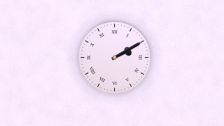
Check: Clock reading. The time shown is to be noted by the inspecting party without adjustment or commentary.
2:10
